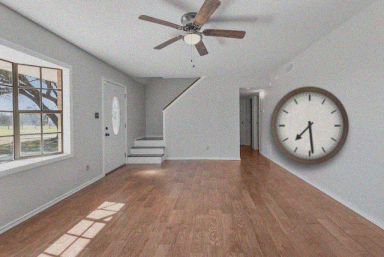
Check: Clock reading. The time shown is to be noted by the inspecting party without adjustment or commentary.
7:29
